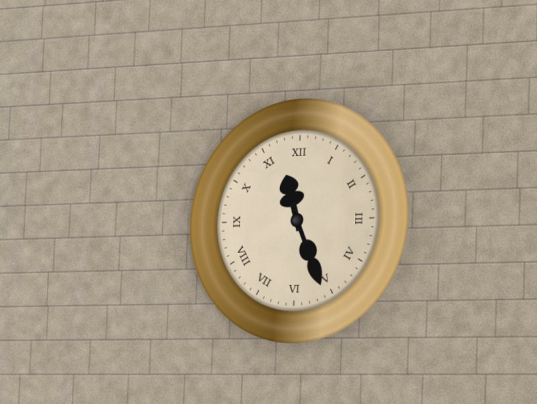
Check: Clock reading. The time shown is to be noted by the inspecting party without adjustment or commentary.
11:26
